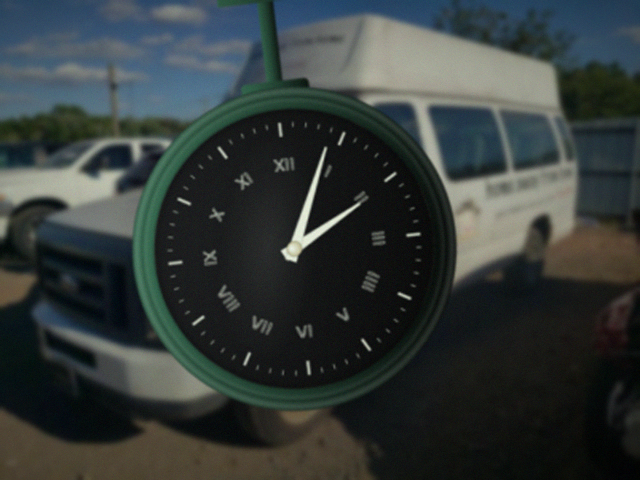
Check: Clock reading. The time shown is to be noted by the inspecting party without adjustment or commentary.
2:04
